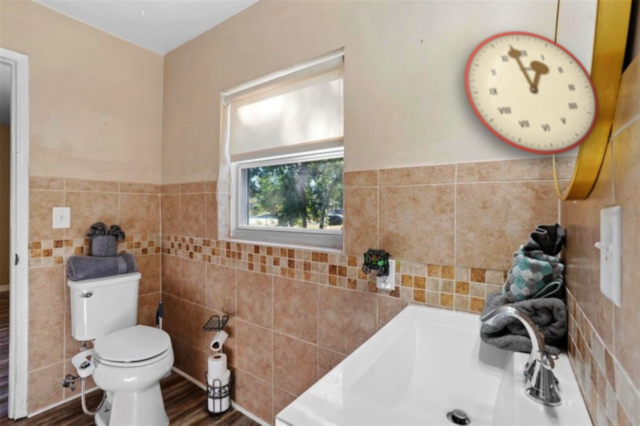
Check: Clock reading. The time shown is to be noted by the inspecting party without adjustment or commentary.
12:58
